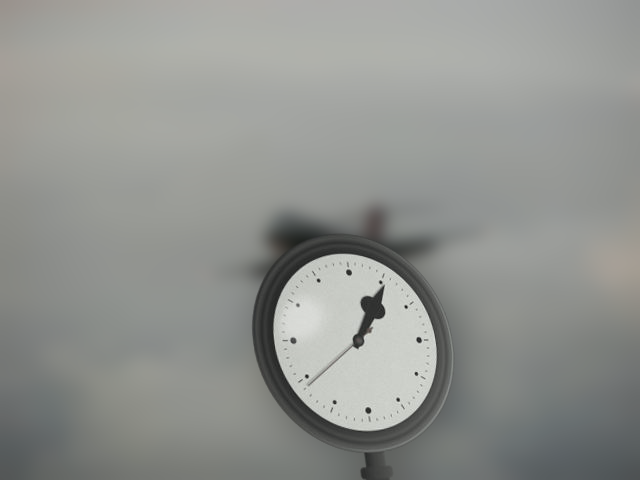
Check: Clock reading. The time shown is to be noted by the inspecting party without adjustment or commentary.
1:05:39
